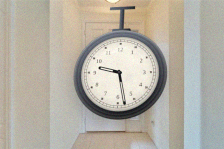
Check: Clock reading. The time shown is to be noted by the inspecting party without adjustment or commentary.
9:28
